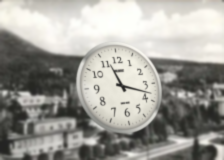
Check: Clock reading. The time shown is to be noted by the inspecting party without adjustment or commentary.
11:18
